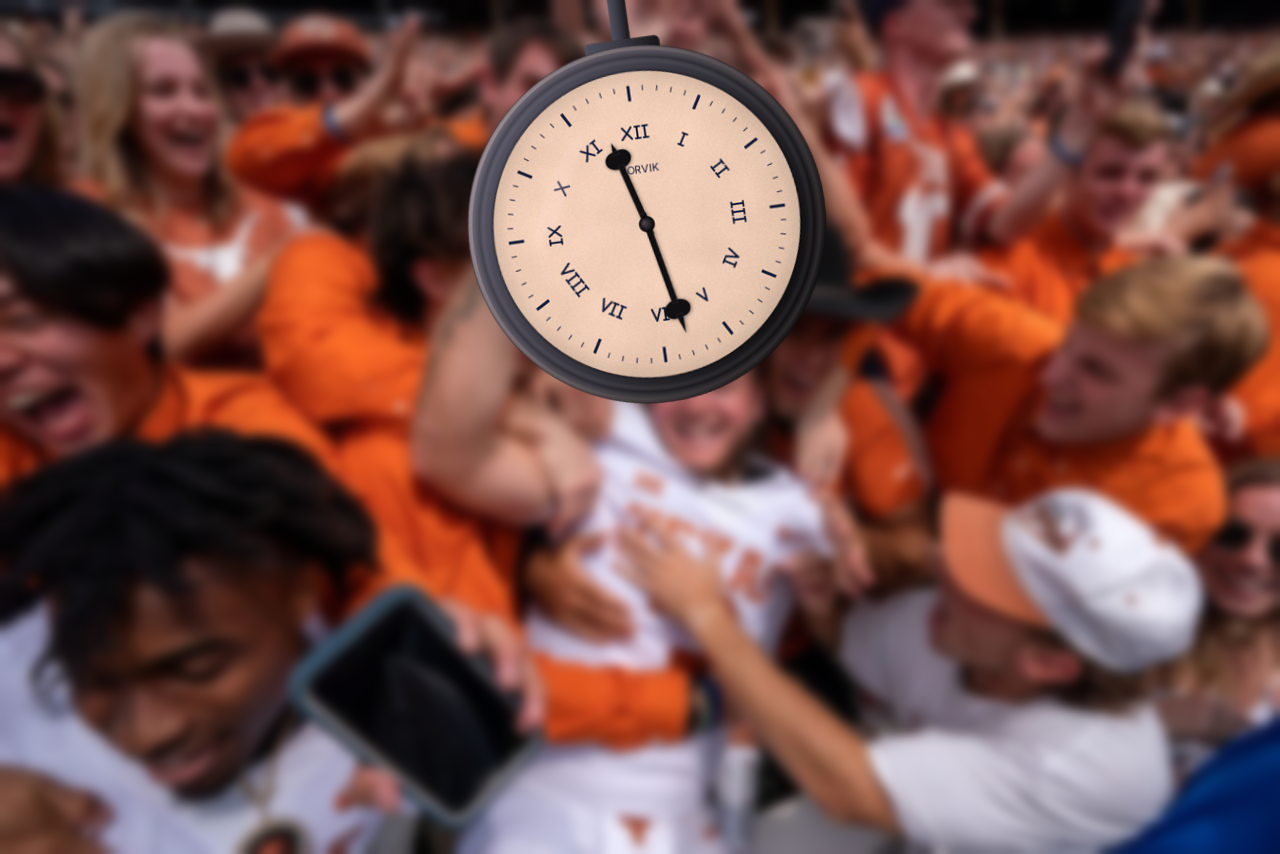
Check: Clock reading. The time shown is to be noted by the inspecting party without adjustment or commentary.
11:28
